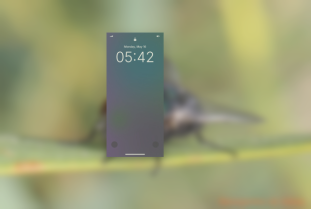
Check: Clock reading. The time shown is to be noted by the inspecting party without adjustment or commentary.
5:42
